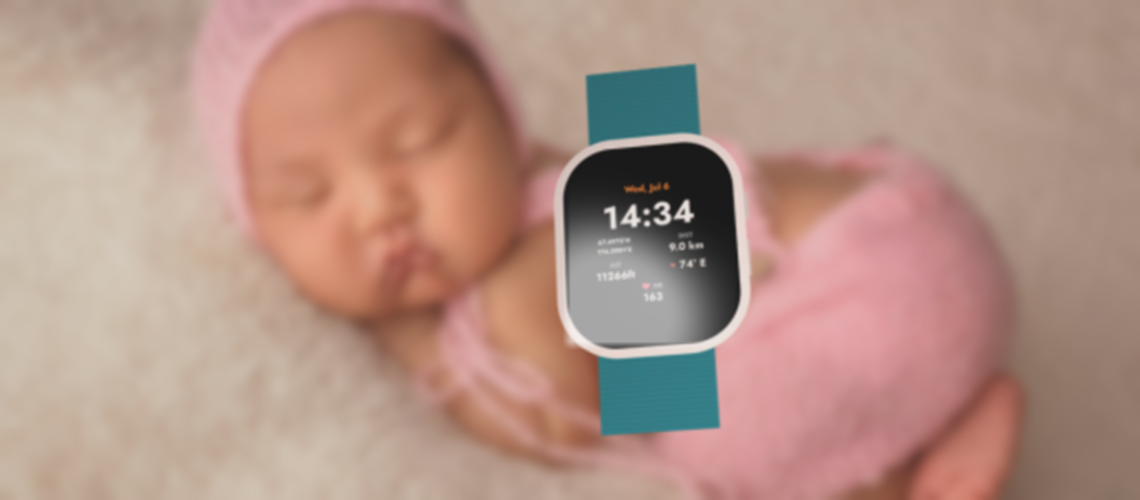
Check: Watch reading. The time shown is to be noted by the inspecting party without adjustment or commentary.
14:34
